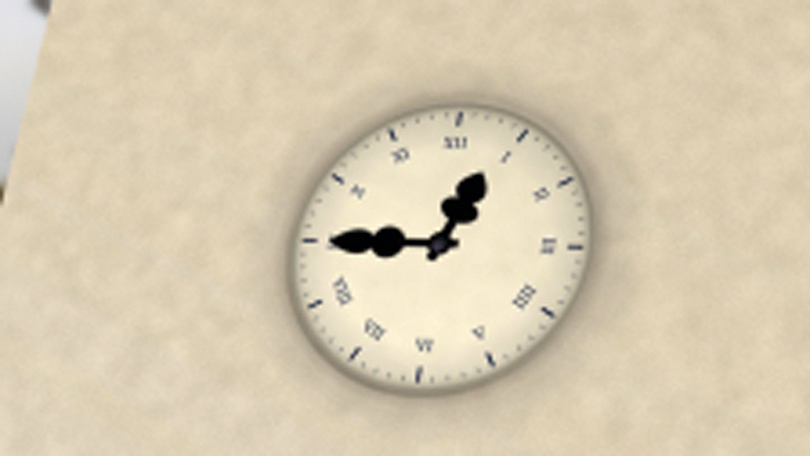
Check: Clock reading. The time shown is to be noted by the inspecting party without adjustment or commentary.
12:45
